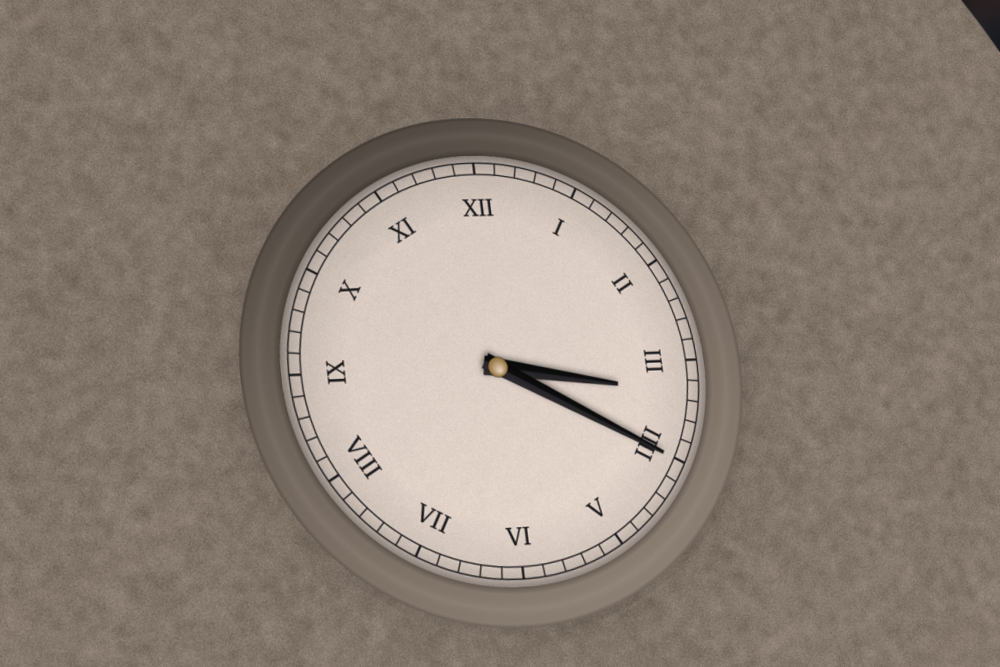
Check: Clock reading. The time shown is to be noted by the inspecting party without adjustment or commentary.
3:20
